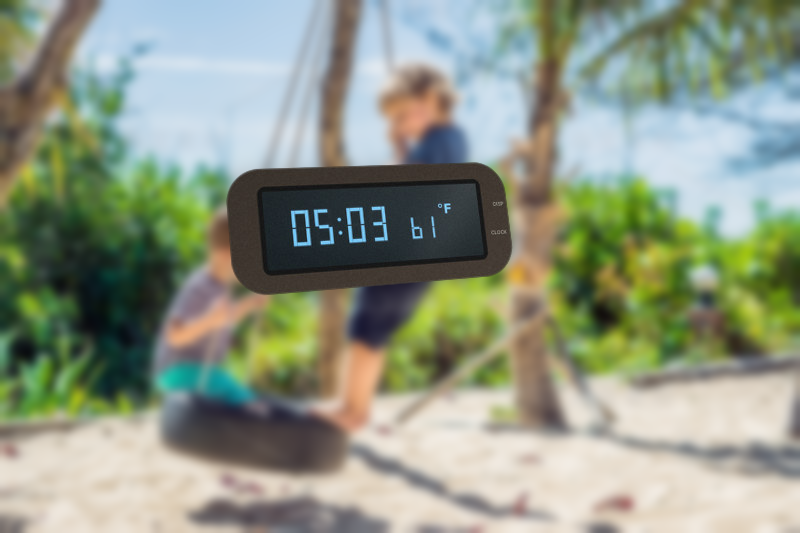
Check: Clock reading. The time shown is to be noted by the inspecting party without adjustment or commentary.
5:03
